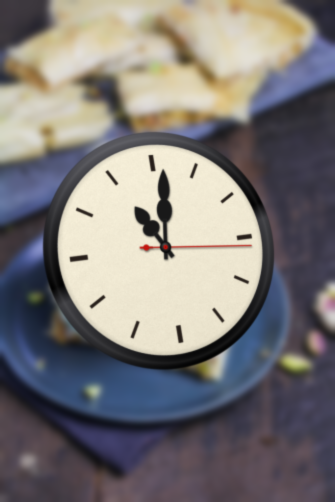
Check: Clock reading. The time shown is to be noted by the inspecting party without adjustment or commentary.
11:01:16
